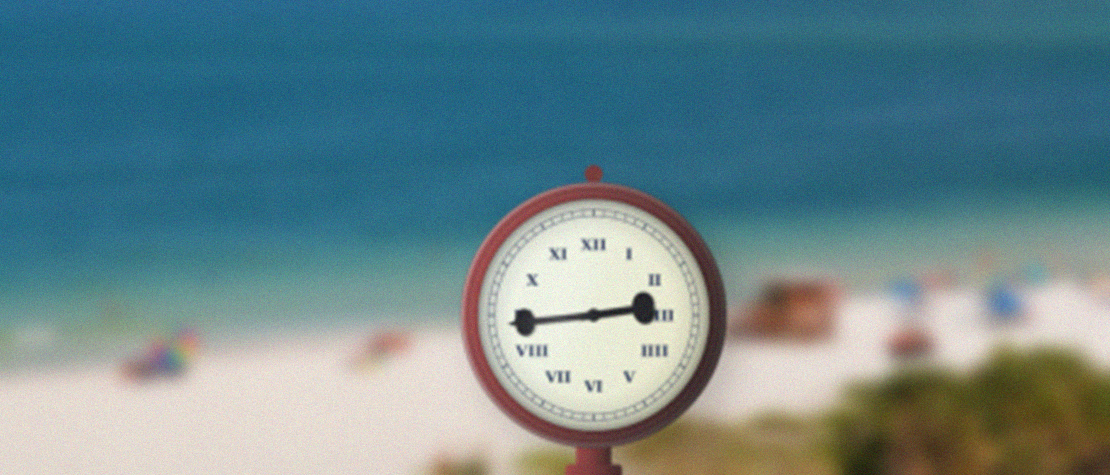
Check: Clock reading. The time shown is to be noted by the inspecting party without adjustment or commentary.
2:44
